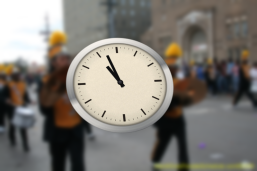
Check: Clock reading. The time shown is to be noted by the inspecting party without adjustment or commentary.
10:57
